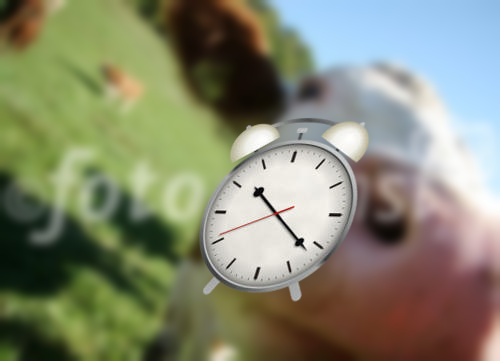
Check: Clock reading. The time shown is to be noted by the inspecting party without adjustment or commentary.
10:21:41
